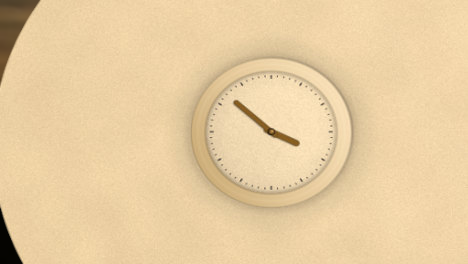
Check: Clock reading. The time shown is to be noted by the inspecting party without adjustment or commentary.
3:52
